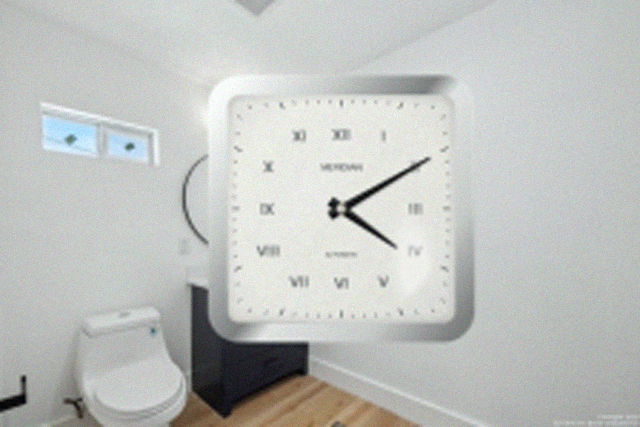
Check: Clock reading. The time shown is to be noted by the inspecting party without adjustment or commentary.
4:10
